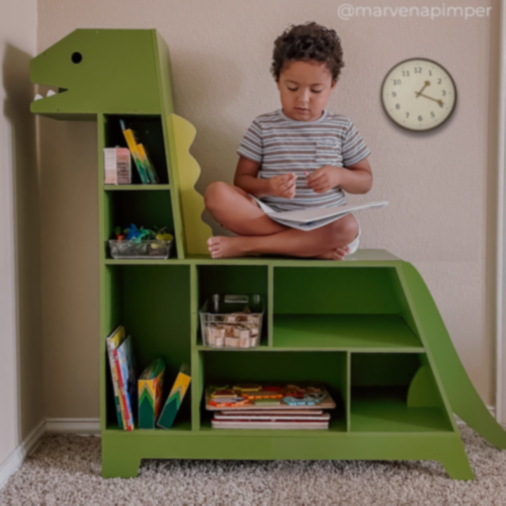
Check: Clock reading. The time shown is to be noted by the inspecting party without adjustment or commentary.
1:19
